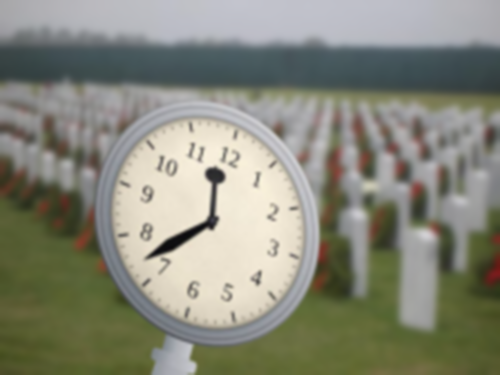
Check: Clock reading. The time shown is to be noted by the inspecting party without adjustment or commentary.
11:37
